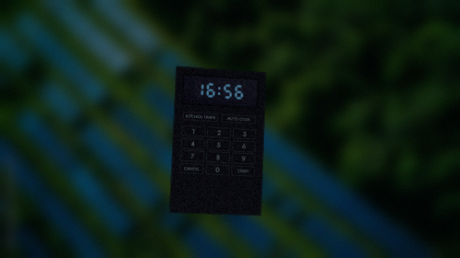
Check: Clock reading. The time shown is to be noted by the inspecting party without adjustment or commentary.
16:56
